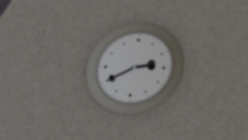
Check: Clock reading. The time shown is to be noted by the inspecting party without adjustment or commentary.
2:40
